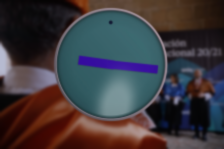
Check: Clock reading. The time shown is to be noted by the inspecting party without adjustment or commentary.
9:16
